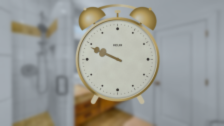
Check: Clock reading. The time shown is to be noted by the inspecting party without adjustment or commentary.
9:49
